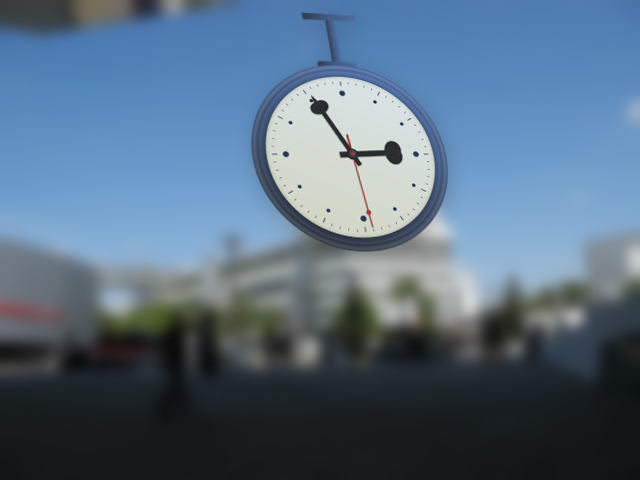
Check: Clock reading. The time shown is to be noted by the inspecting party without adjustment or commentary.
2:55:29
